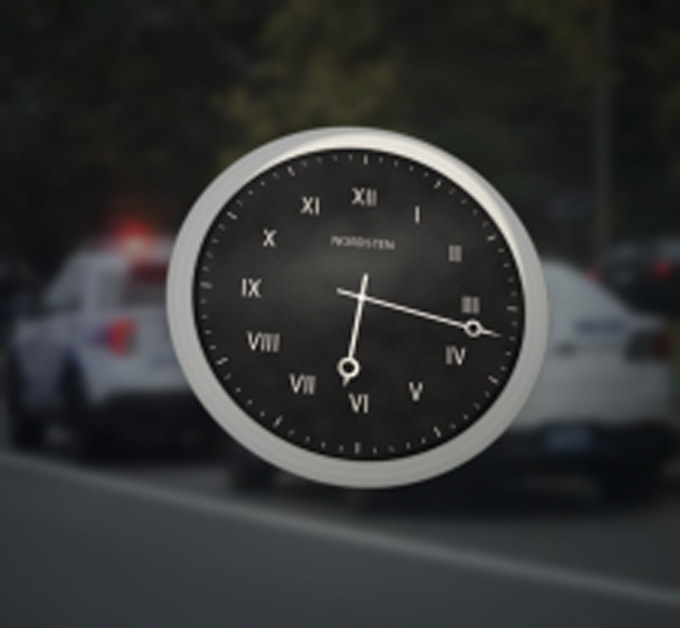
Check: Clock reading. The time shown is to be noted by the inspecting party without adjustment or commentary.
6:17
